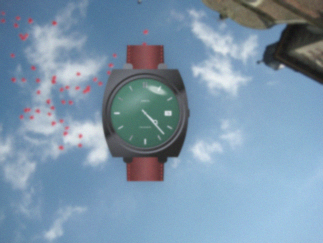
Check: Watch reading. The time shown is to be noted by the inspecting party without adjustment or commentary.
4:23
